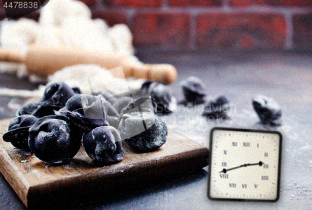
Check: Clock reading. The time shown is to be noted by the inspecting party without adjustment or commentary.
2:42
